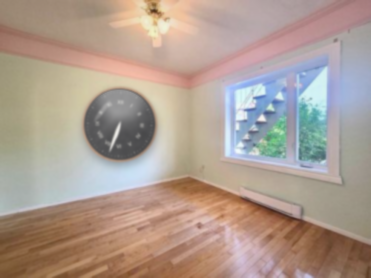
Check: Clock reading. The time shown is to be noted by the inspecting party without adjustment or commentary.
6:33
